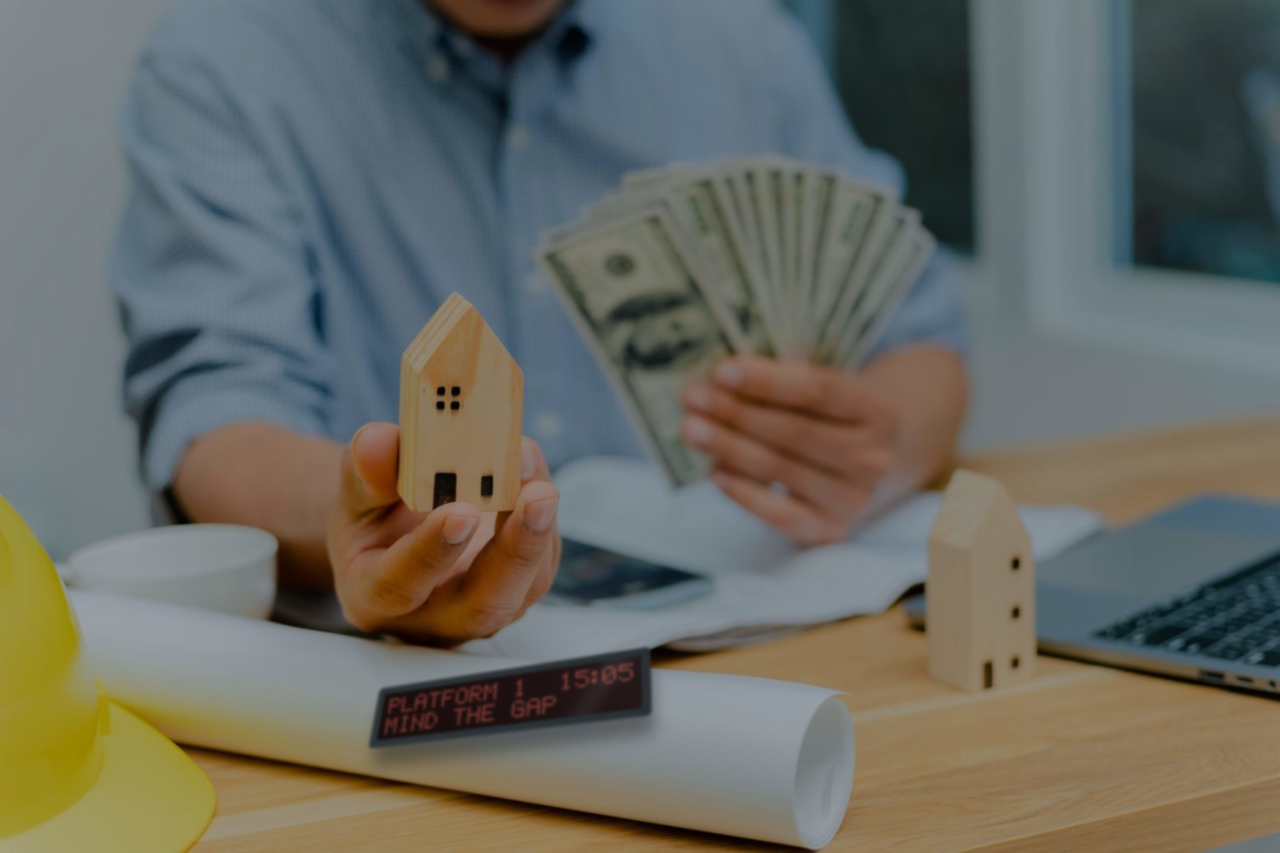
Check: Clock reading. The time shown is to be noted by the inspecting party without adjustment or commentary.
15:05
